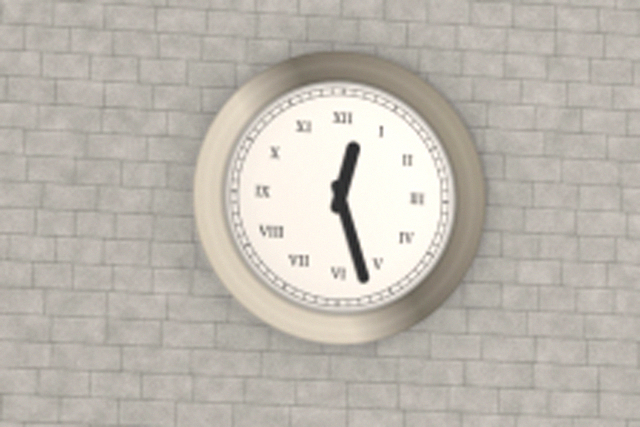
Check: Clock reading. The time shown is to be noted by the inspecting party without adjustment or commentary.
12:27
